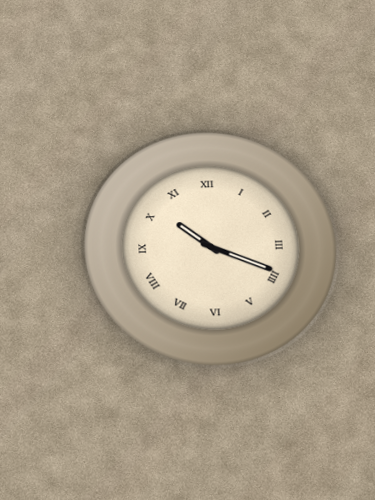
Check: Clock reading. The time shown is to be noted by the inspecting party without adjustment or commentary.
10:19
